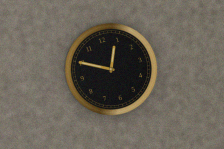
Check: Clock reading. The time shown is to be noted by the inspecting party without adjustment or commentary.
12:50
